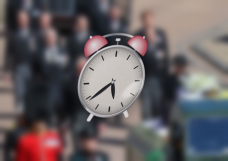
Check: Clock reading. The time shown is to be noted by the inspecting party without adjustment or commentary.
5:39
